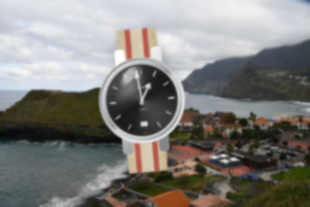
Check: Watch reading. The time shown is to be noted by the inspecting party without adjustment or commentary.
12:59
